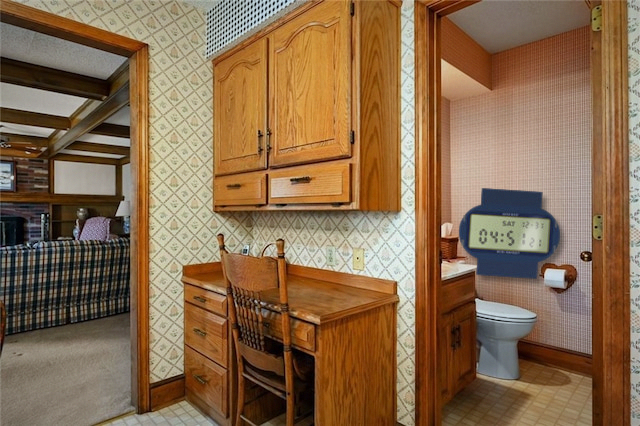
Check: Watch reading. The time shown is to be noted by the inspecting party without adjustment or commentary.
4:51:21
